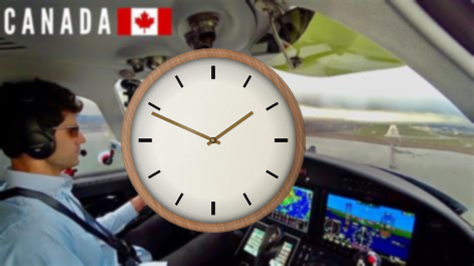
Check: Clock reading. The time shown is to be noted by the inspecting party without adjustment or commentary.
1:49
